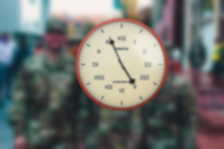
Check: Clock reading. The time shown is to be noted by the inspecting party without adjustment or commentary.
4:56
